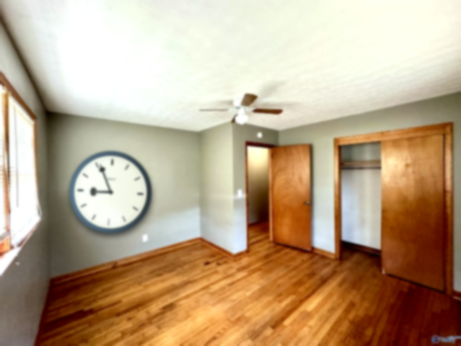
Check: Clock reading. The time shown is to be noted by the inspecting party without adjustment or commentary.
8:56
